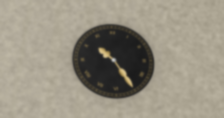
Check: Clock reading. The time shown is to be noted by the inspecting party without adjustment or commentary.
10:25
